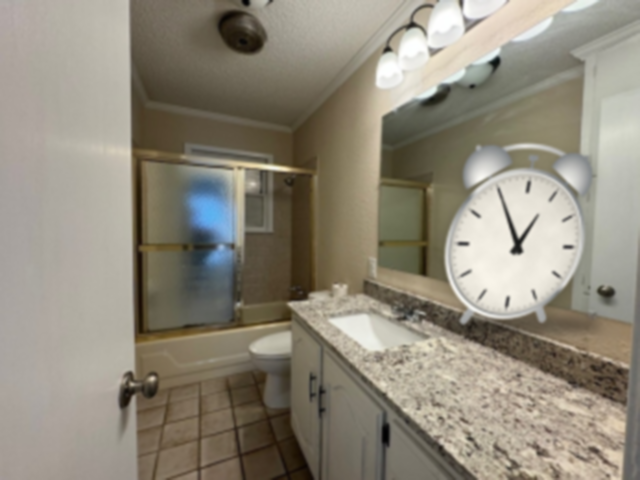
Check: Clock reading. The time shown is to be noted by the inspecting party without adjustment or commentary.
12:55
